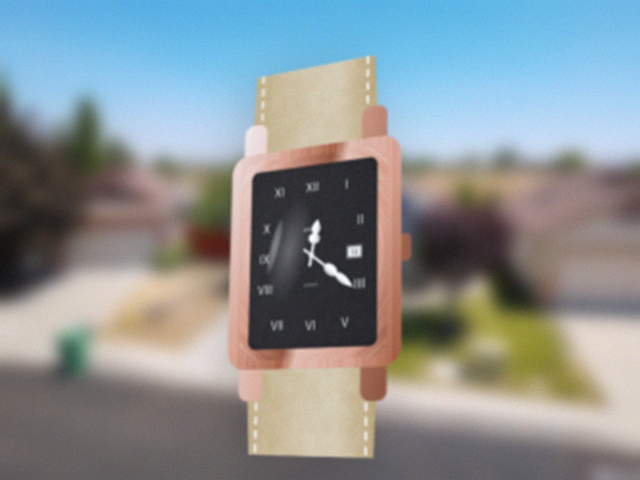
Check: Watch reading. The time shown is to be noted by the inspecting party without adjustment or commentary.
12:21
